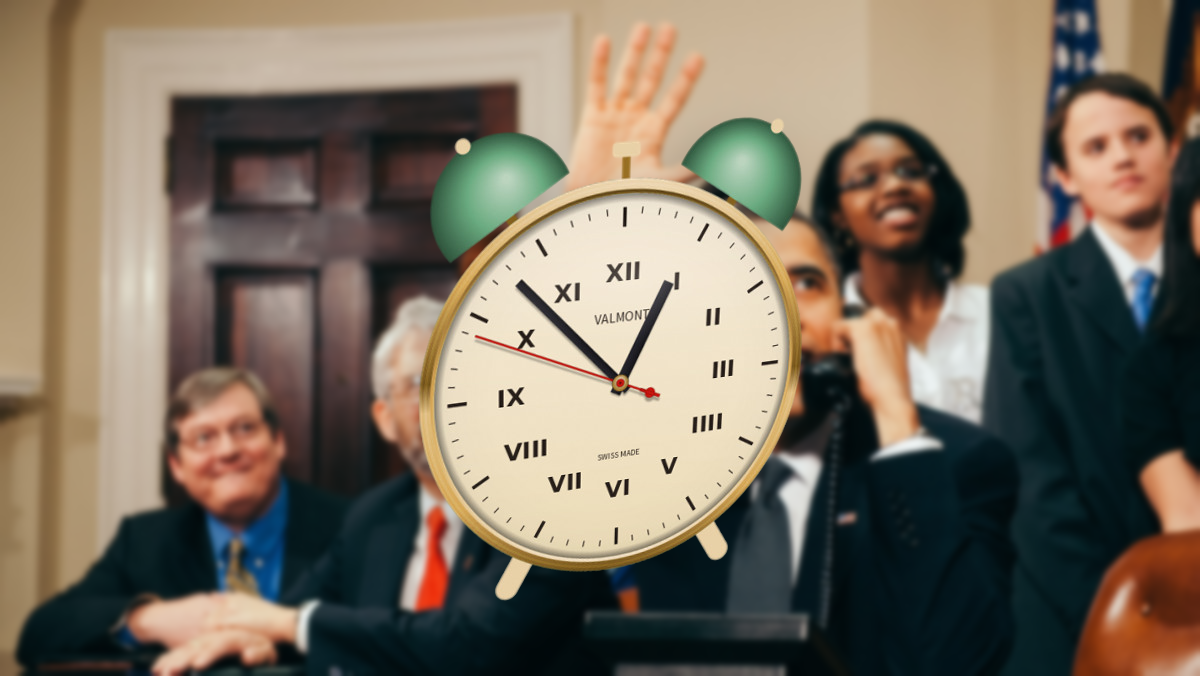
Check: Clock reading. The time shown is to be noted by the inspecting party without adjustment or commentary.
12:52:49
